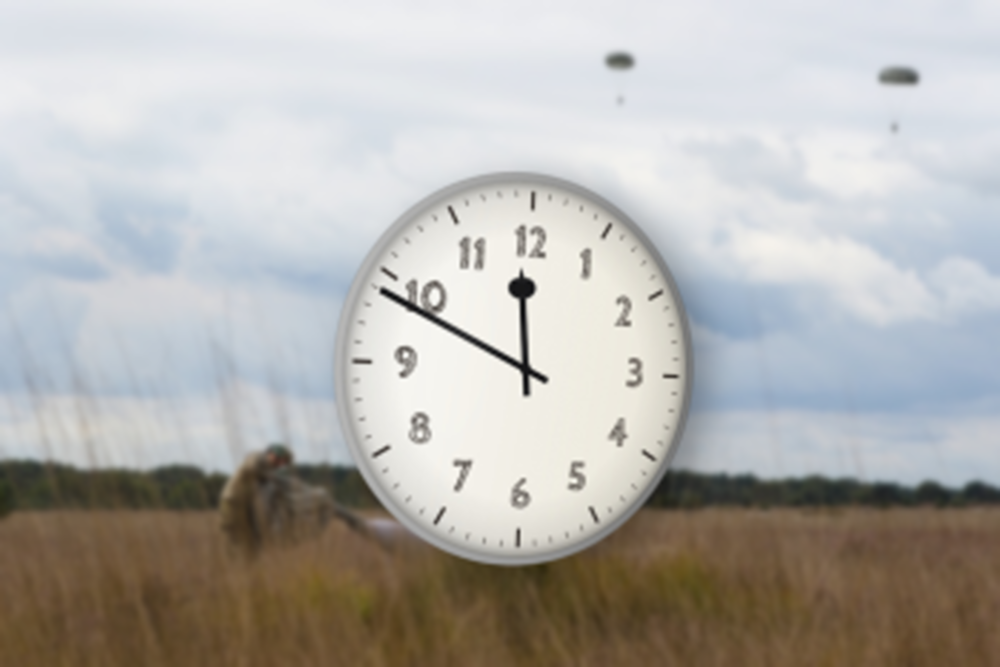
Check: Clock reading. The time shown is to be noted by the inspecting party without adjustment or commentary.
11:49
